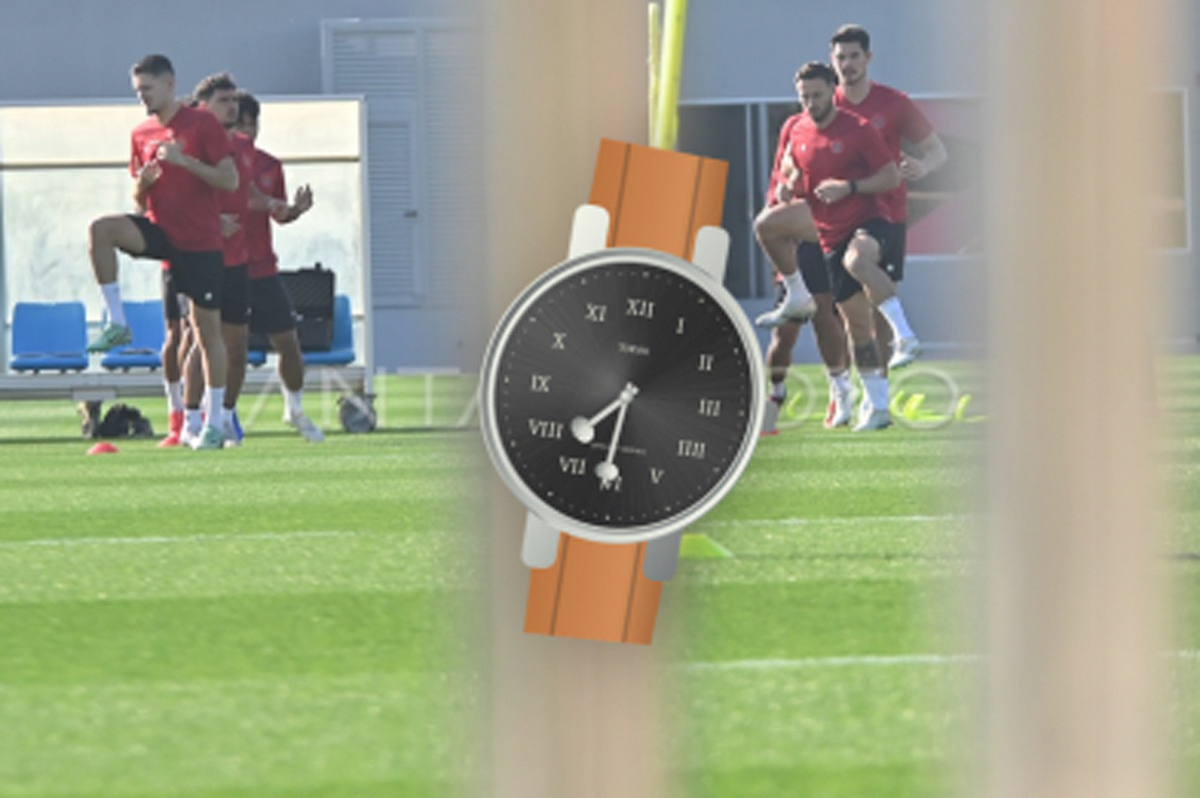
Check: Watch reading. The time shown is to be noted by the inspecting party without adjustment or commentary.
7:31
